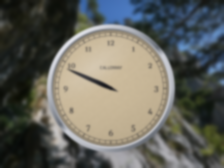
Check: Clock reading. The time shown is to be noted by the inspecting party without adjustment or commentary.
9:49
